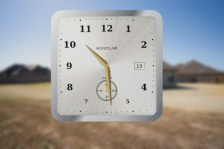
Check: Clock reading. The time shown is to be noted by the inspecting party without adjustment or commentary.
10:29
